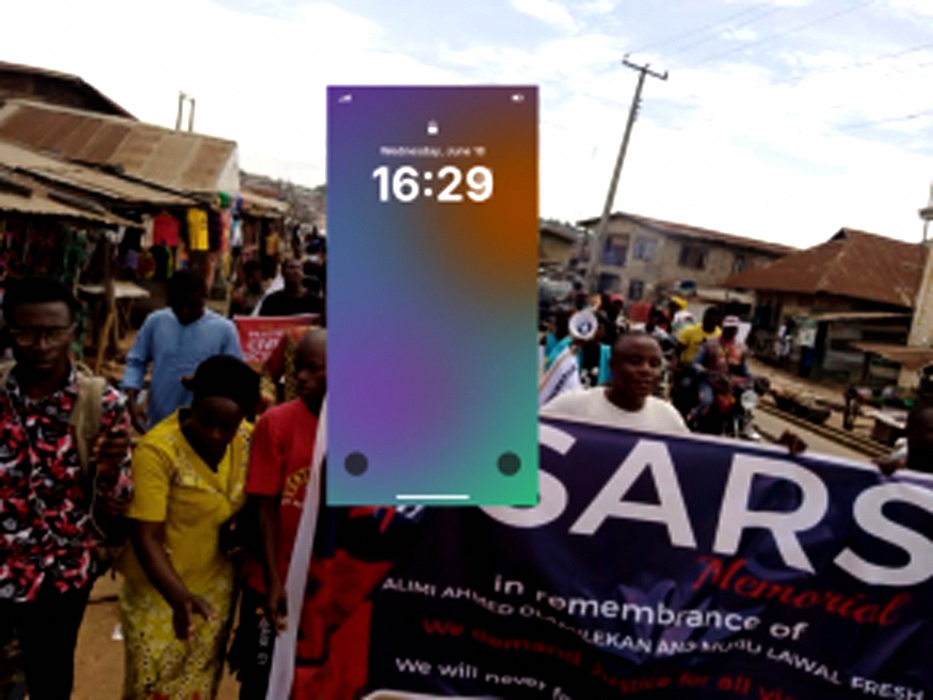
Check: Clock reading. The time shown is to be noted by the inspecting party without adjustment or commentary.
16:29
